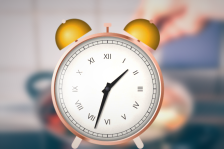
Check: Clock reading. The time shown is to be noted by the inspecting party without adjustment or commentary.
1:33
